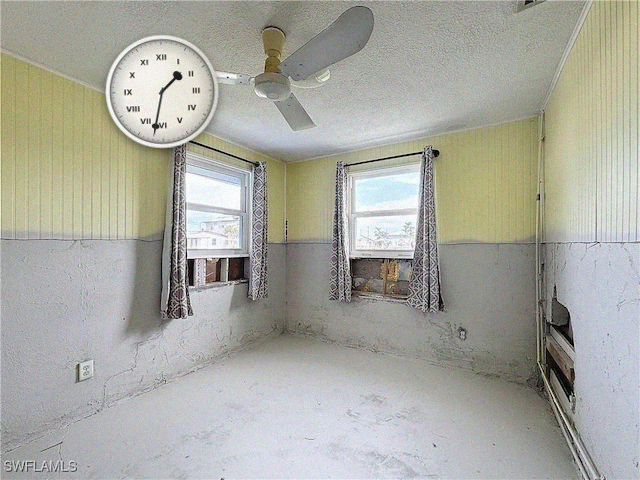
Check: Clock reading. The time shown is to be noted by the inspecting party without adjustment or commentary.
1:32
